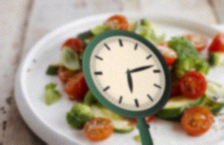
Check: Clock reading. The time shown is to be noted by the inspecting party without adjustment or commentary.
6:13
